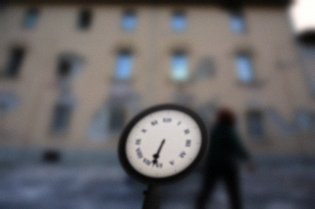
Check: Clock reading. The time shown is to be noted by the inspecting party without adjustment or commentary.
6:32
